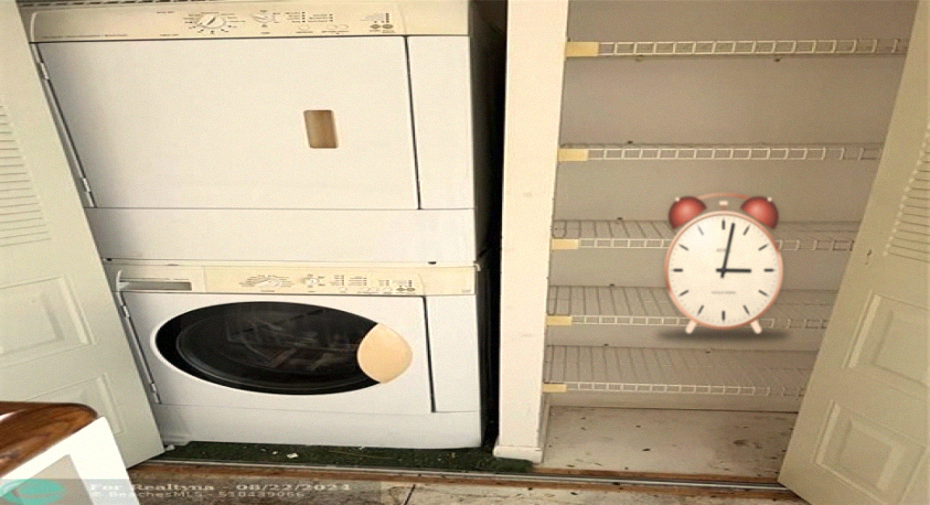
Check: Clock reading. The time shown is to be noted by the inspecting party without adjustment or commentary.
3:02
